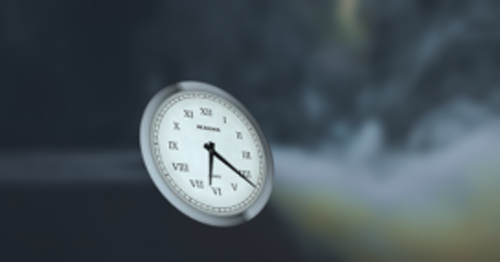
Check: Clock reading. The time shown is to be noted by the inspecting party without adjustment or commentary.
6:21
